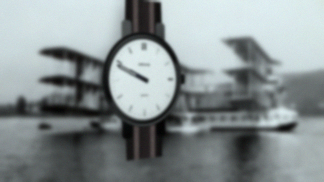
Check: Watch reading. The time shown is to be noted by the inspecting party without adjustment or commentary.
9:49
